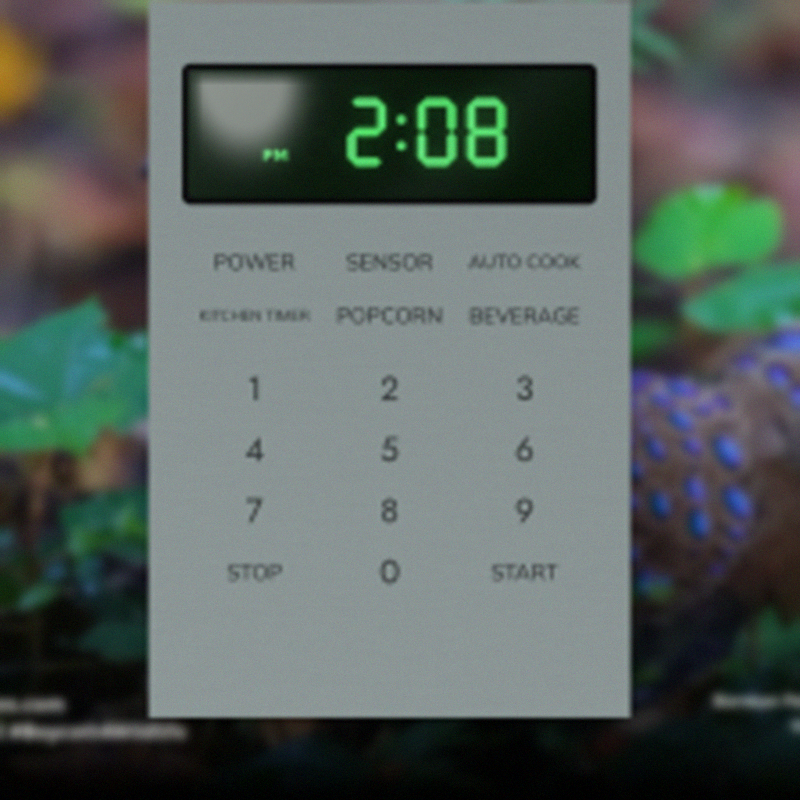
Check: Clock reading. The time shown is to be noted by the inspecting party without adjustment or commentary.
2:08
